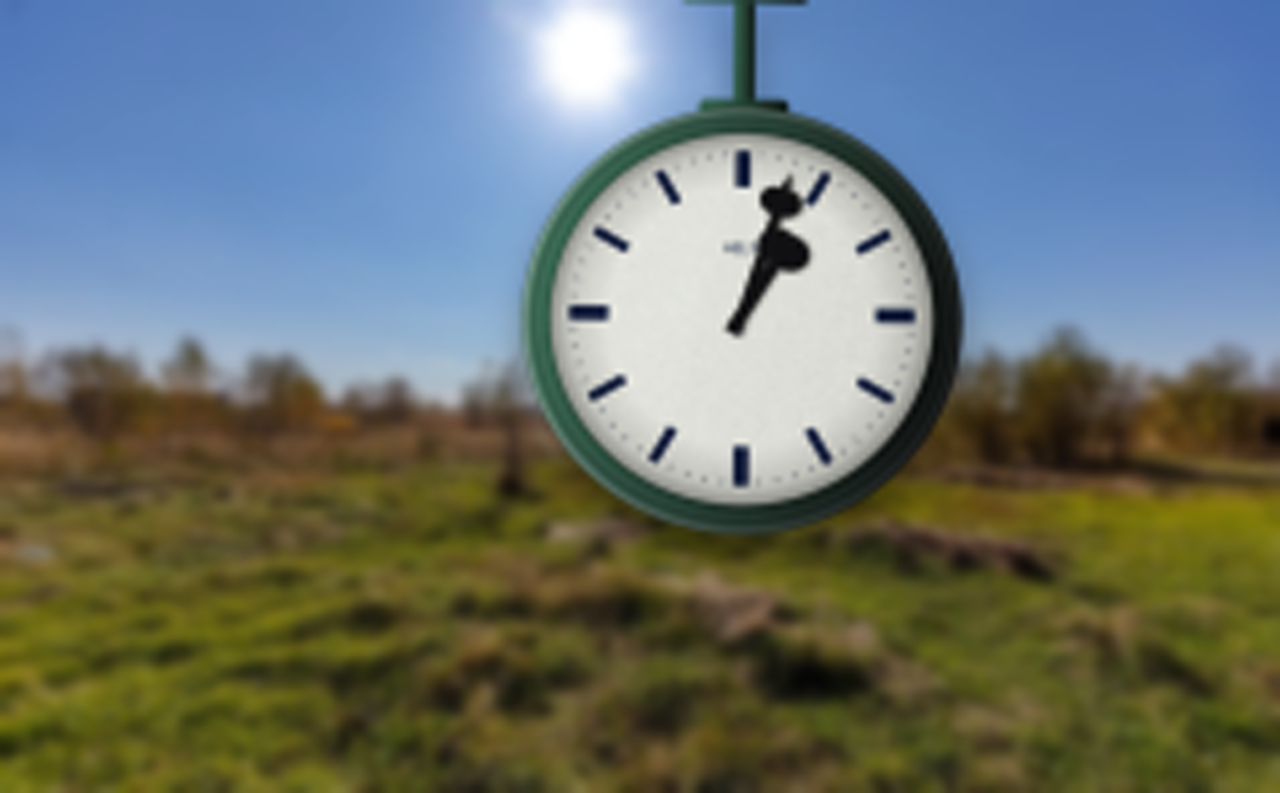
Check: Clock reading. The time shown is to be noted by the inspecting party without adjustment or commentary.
1:03
